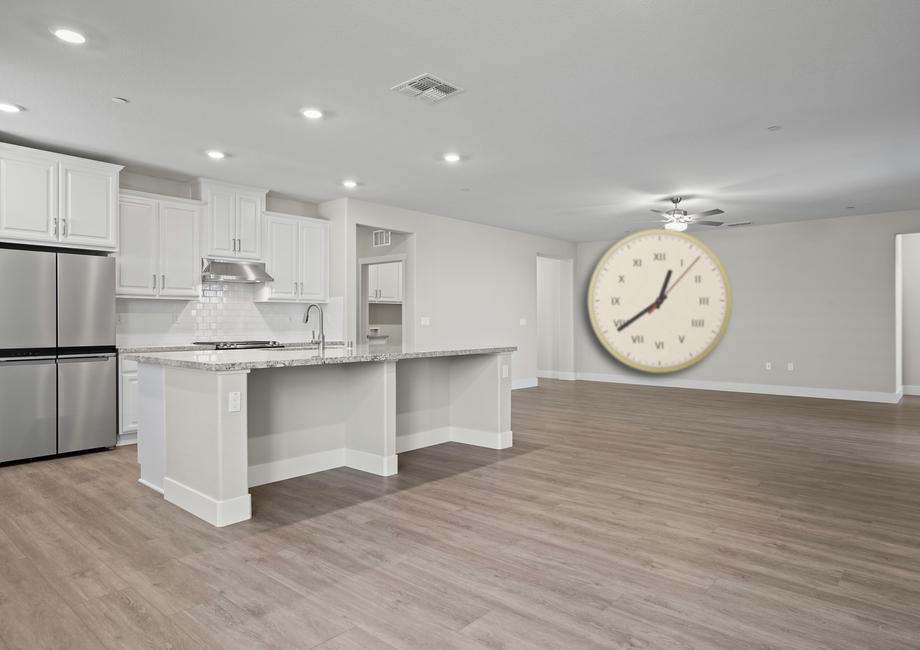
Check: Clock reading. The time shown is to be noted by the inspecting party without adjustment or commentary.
12:39:07
